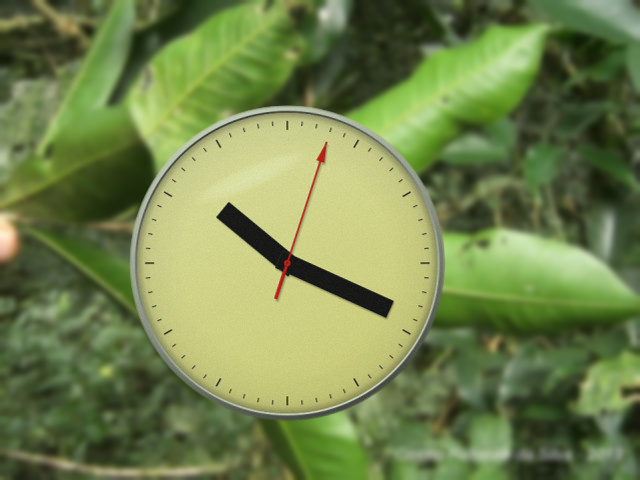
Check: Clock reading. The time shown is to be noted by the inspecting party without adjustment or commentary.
10:19:03
